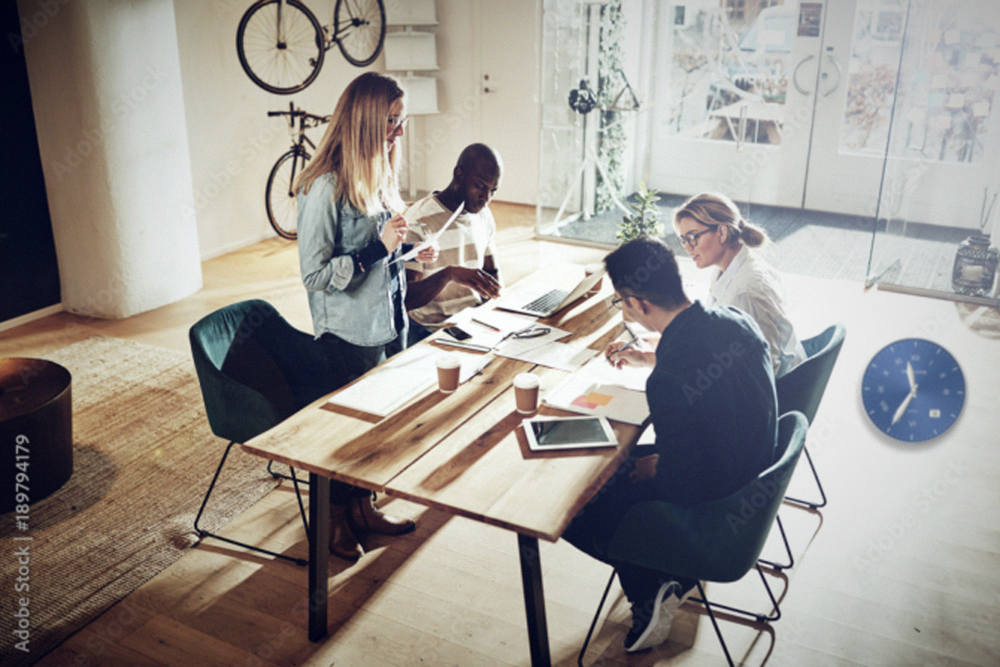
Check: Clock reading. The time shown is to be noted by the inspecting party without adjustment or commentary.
11:35
